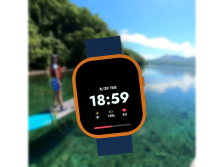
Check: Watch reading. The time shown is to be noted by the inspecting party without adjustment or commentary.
18:59
